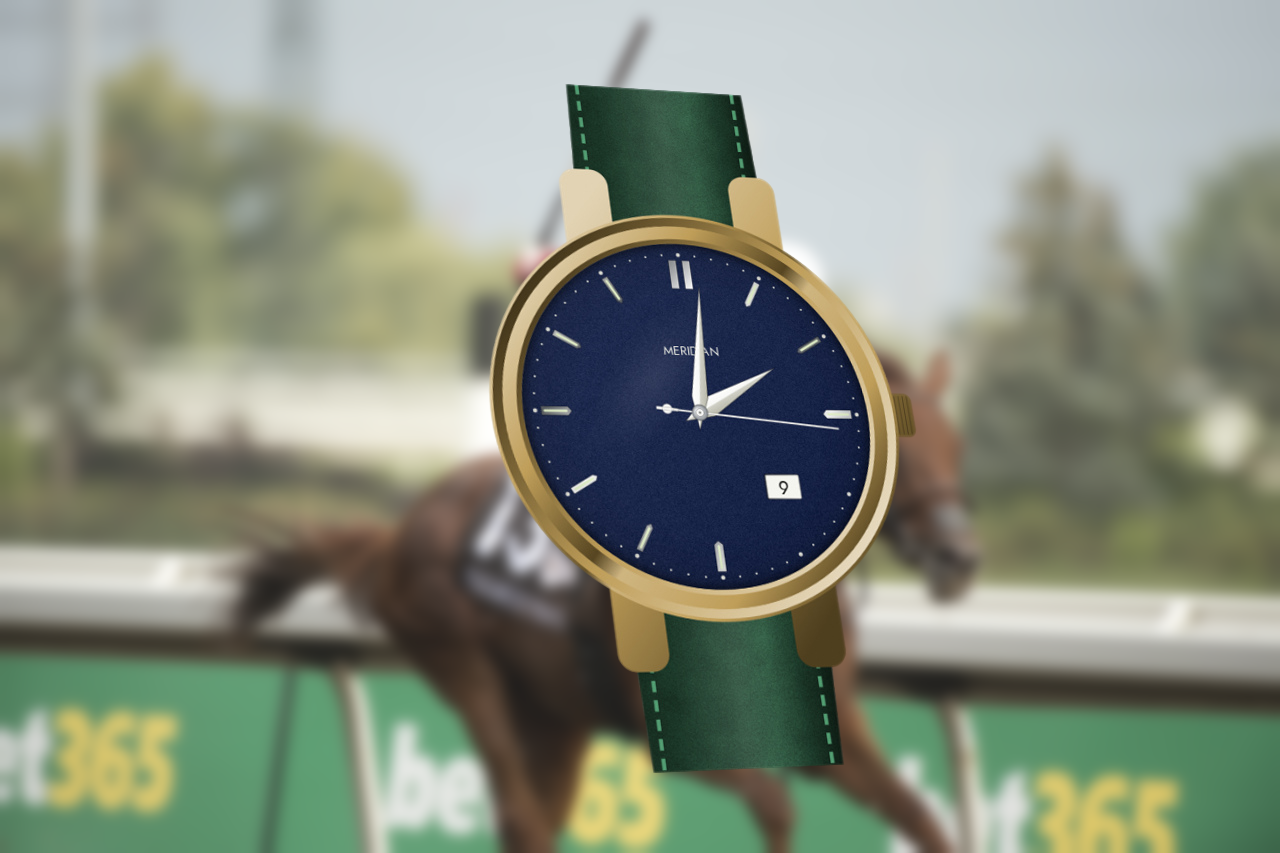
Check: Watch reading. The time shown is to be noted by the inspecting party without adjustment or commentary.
2:01:16
